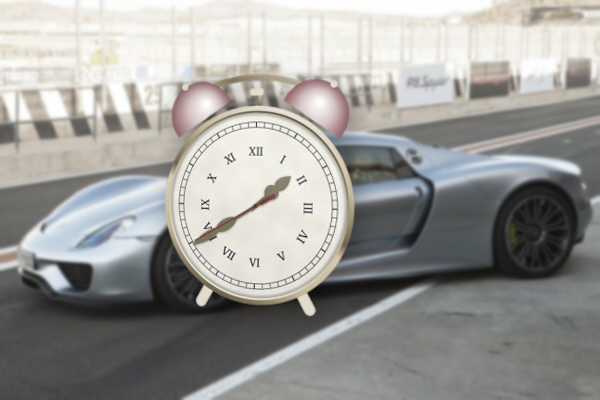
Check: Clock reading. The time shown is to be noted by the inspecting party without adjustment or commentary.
1:39:40
